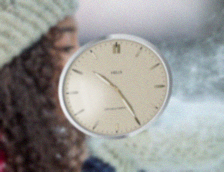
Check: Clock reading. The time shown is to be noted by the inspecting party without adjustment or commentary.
10:25
